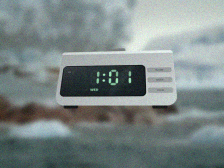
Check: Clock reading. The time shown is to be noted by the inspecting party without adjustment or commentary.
1:01
